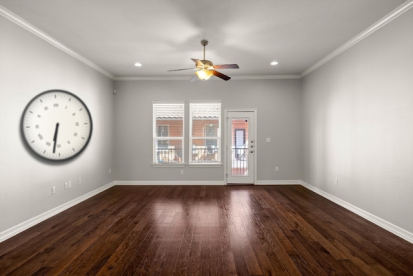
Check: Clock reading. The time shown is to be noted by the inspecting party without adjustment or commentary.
6:32
